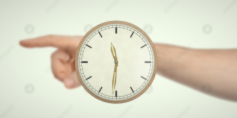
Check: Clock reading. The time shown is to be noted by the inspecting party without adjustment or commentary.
11:31
